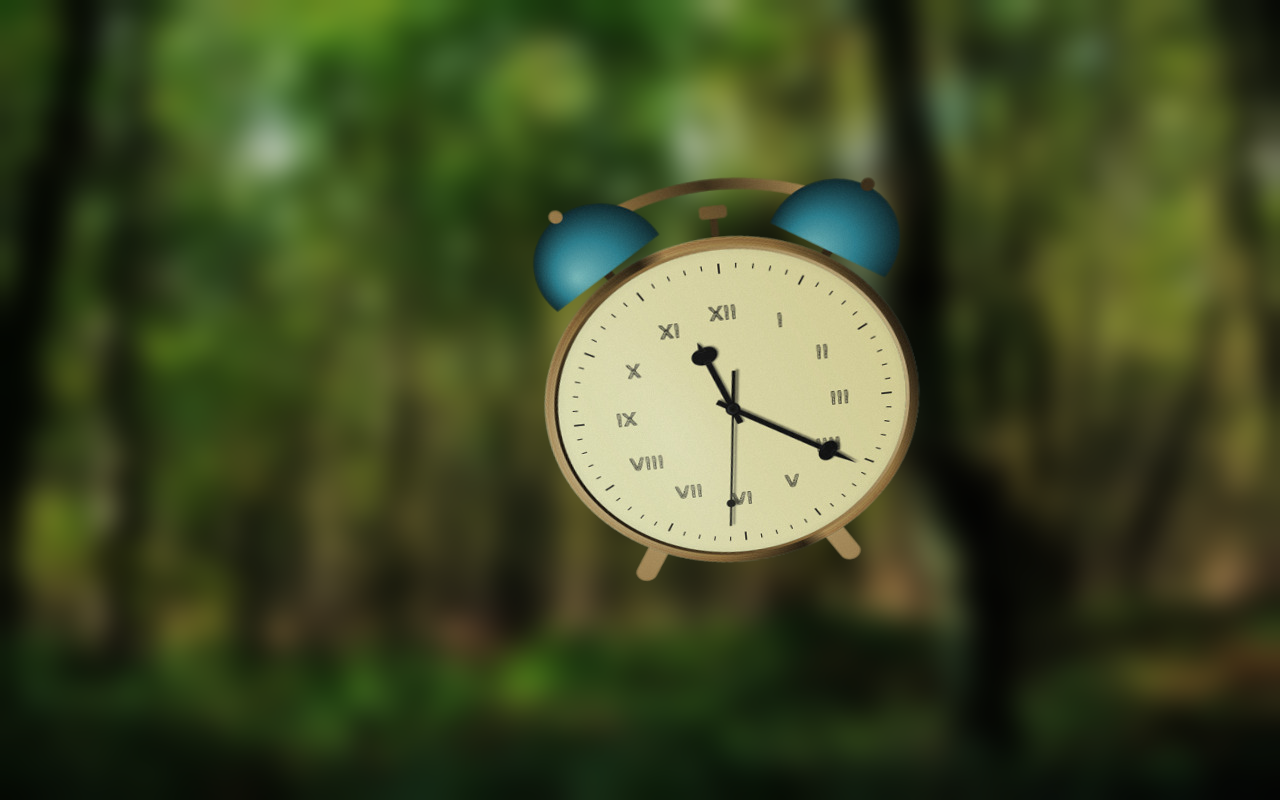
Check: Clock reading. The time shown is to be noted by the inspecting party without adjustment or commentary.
11:20:31
